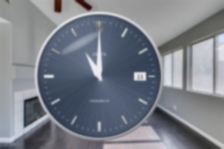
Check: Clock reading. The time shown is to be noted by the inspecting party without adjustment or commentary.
11:00
